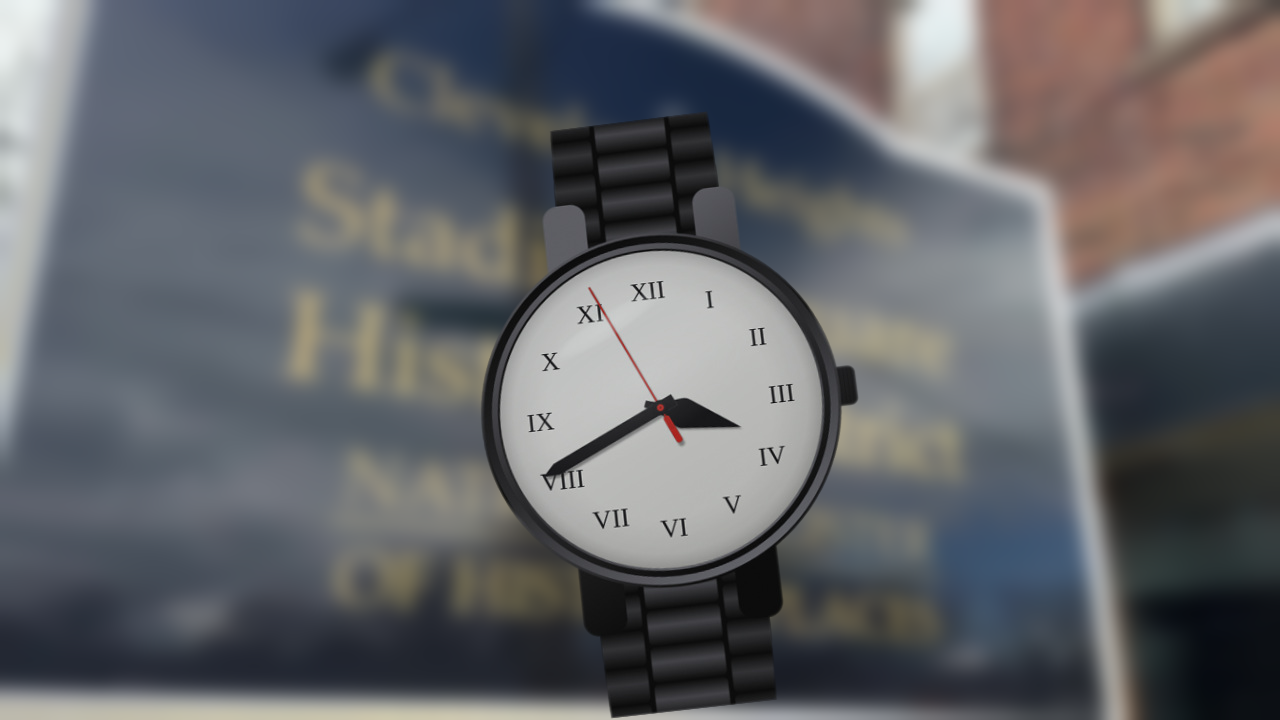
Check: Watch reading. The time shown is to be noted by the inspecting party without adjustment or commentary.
3:40:56
